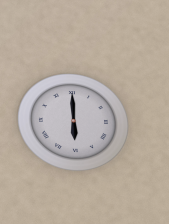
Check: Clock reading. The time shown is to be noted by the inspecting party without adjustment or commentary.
6:00
